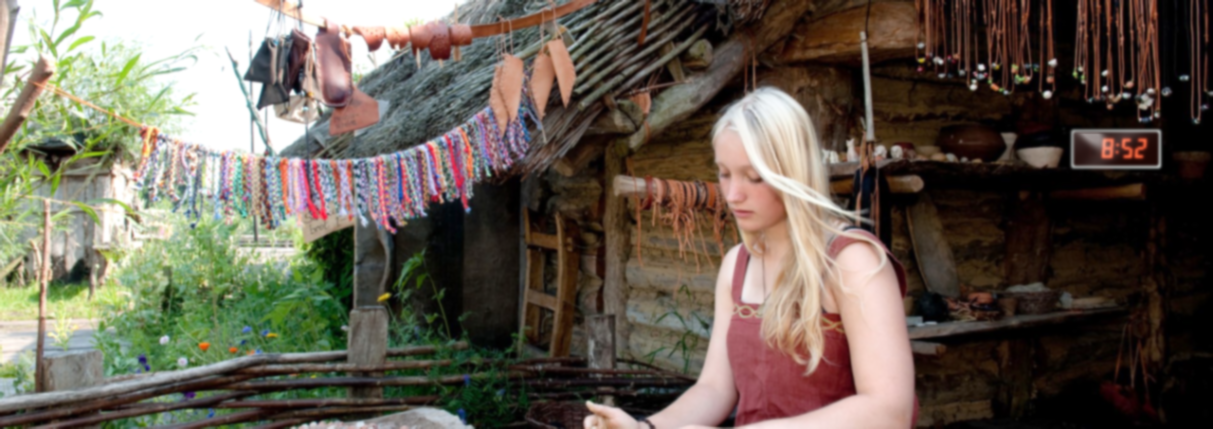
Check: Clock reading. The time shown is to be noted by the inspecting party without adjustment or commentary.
8:52
